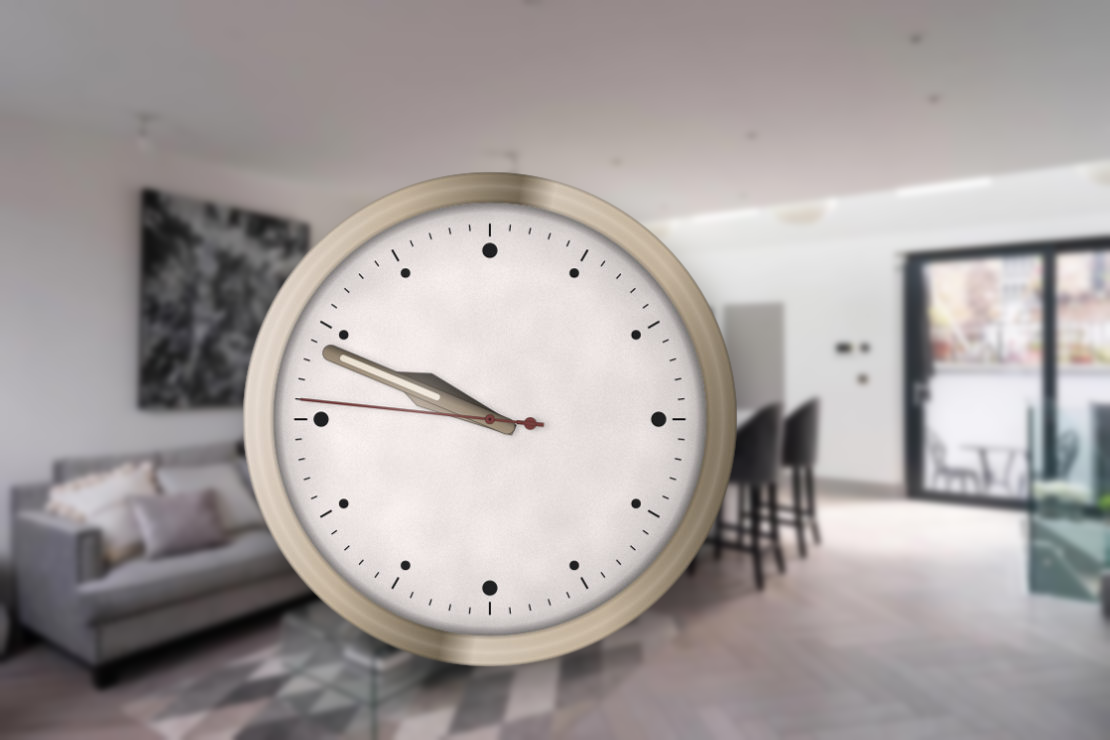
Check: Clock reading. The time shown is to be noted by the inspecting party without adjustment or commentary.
9:48:46
